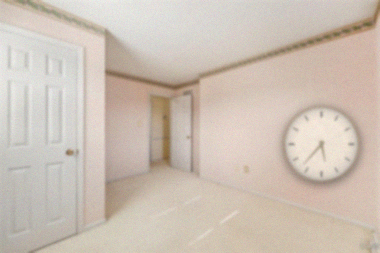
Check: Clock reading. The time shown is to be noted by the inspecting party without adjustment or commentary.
5:37
